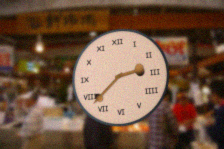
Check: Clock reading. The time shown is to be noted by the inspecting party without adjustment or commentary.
2:38
